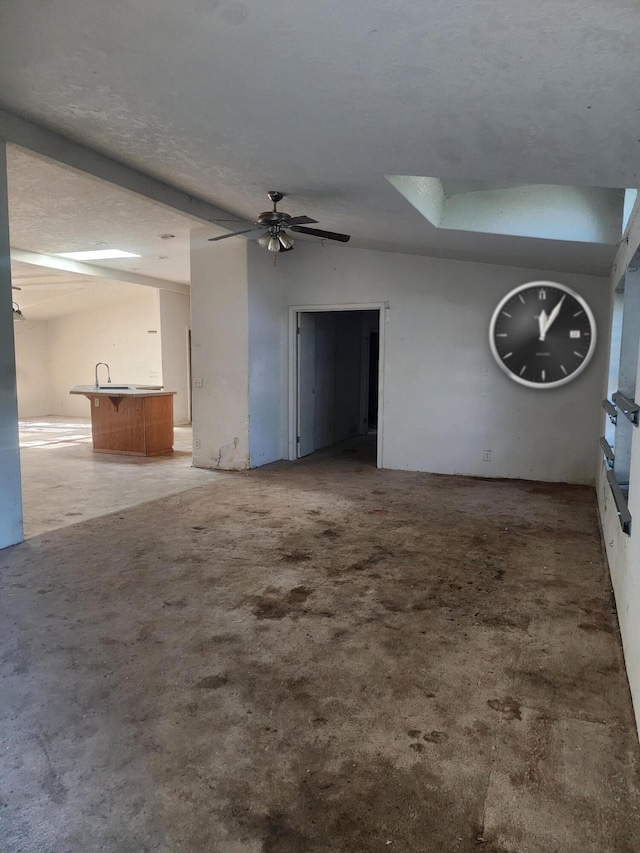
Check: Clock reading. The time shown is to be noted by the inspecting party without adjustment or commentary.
12:05
